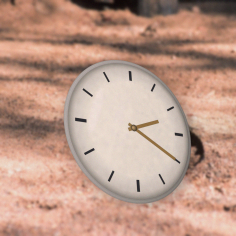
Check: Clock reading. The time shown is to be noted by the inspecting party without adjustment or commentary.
2:20
